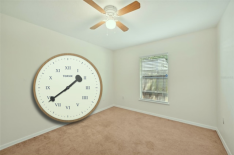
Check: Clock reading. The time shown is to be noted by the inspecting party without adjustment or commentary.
1:39
